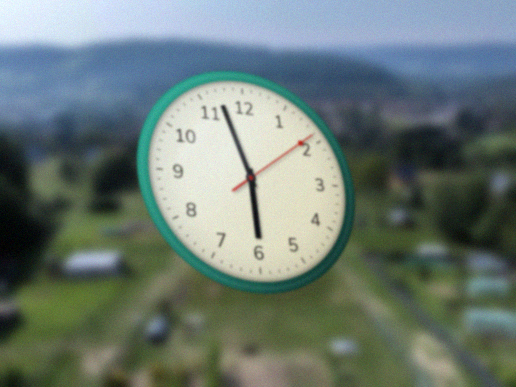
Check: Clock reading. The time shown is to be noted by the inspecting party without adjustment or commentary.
5:57:09
